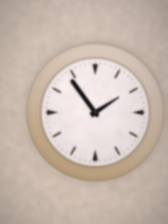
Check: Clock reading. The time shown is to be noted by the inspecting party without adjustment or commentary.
1:54
